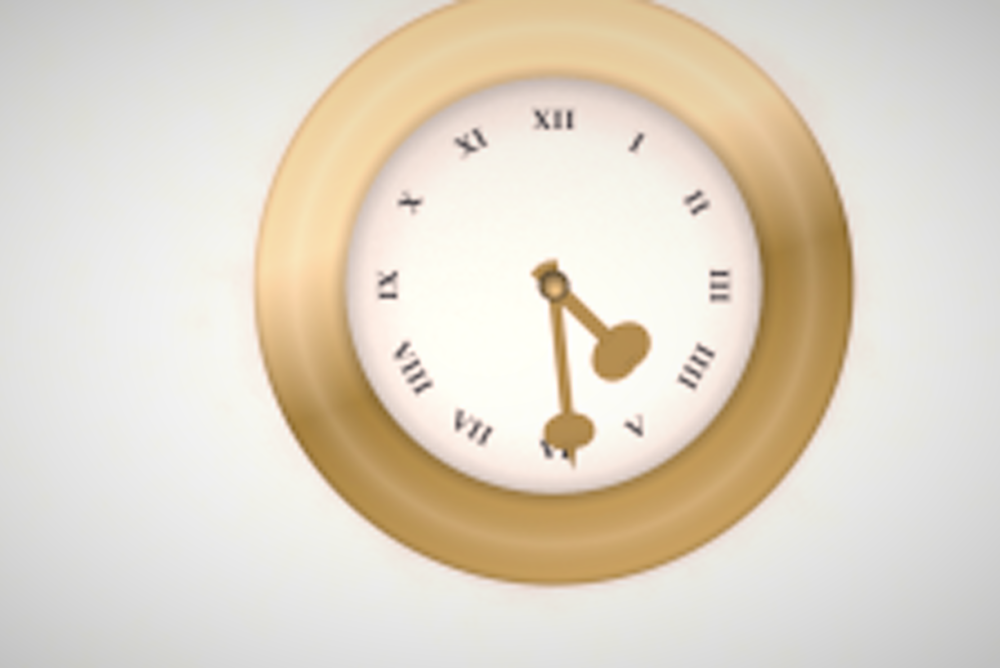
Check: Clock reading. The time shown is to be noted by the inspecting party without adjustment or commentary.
4:29
